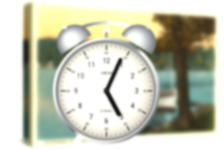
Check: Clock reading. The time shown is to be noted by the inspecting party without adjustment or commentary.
5:04
